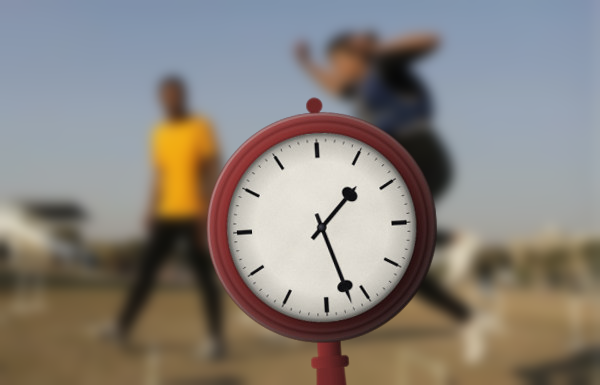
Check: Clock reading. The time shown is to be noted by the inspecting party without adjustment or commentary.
1:27
